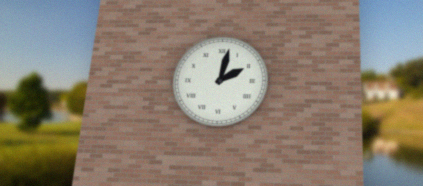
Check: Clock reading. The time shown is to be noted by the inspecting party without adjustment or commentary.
2:02
